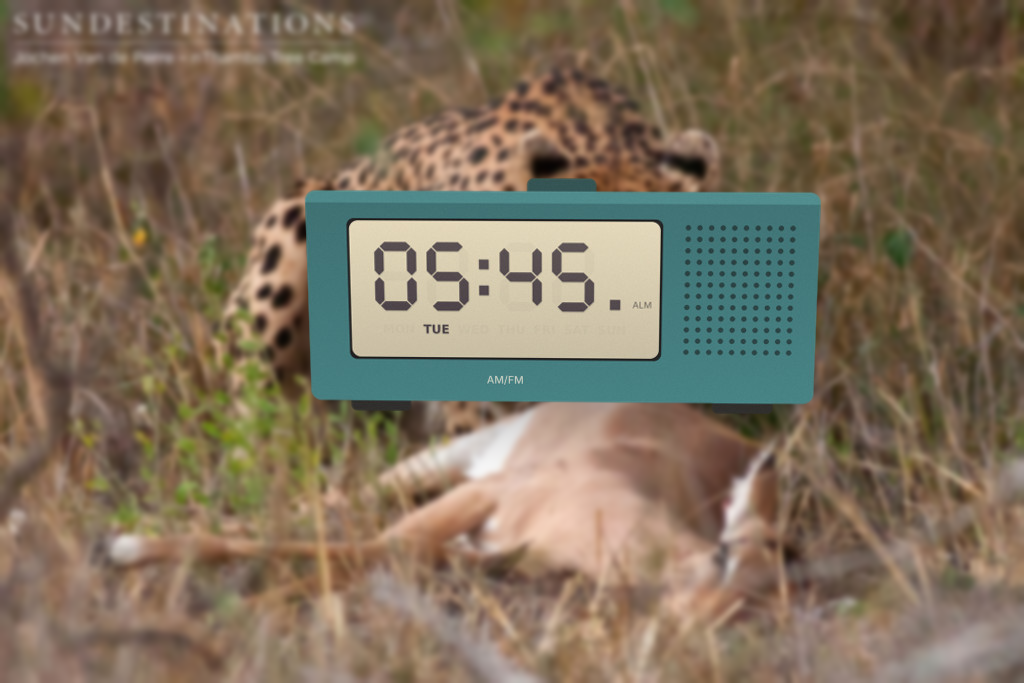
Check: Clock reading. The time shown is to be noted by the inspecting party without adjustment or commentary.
5:45
